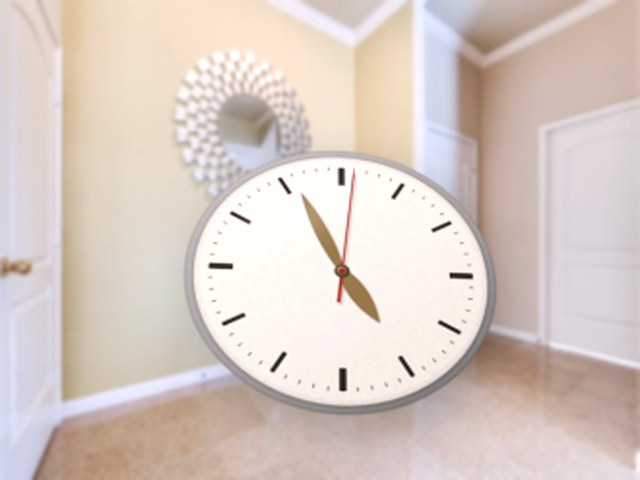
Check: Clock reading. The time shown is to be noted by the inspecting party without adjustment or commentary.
4:56:01
